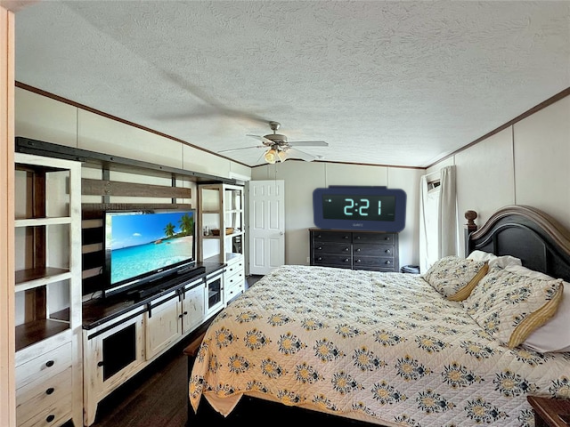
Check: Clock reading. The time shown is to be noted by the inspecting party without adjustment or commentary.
2:21
